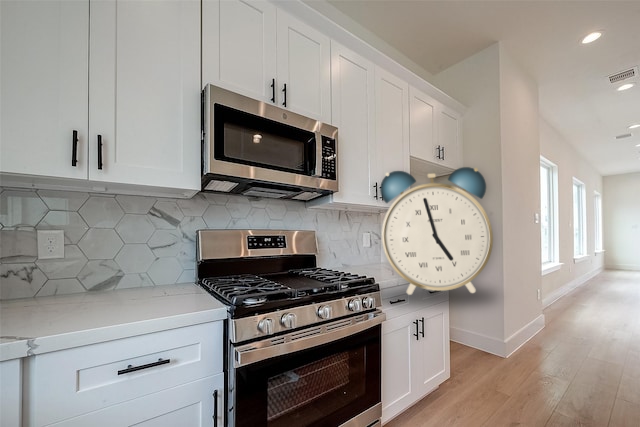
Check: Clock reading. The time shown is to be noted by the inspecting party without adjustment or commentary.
4:58
